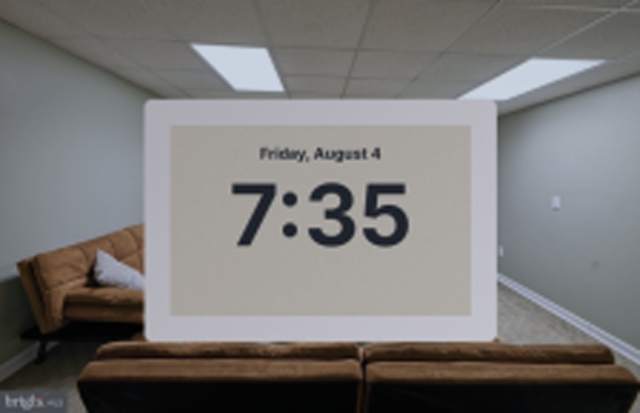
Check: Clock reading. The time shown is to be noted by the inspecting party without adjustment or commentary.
7:35
